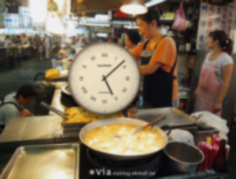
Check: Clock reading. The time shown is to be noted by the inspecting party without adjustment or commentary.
5:08
